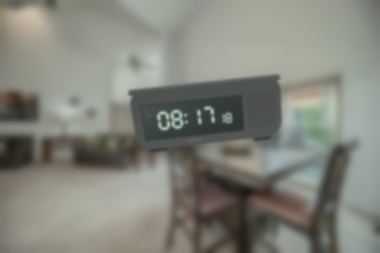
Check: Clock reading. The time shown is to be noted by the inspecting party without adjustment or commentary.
8:17
